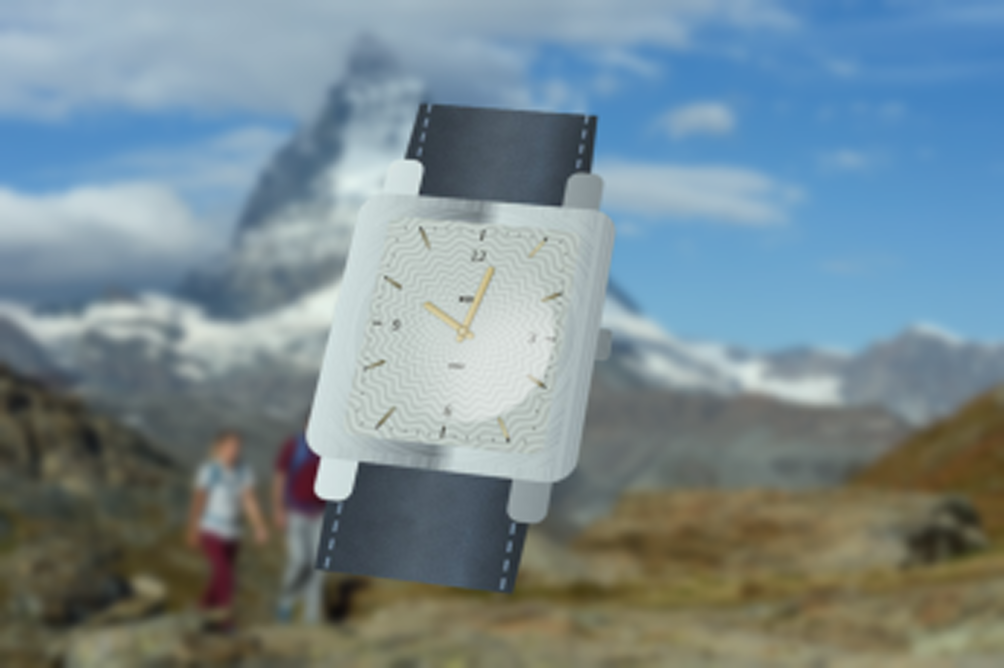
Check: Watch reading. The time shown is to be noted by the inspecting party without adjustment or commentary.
10:02
